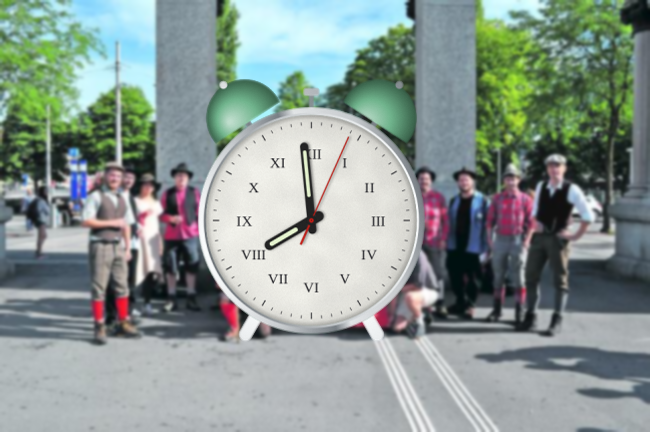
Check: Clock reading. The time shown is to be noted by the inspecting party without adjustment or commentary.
7:59:04
